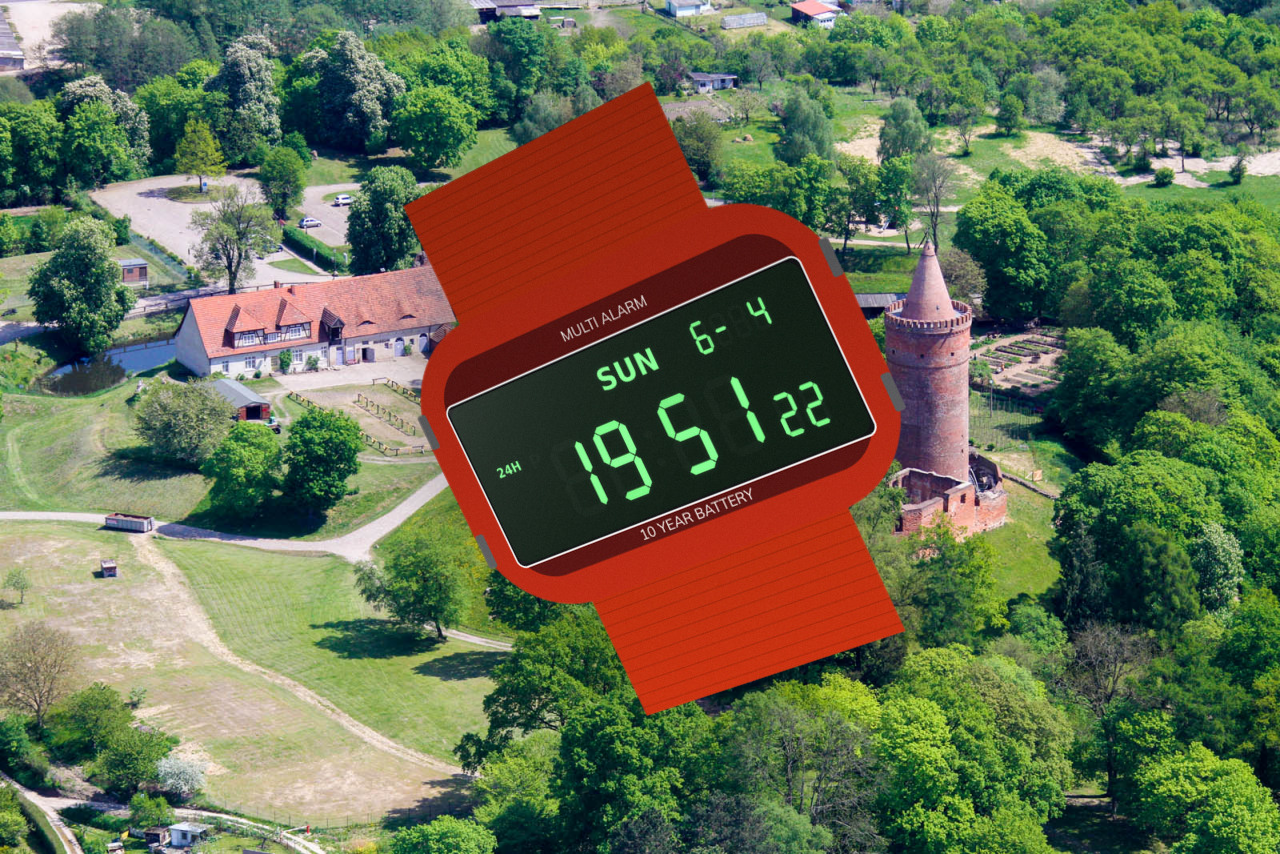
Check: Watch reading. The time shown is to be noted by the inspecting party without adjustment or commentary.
19:51:22
